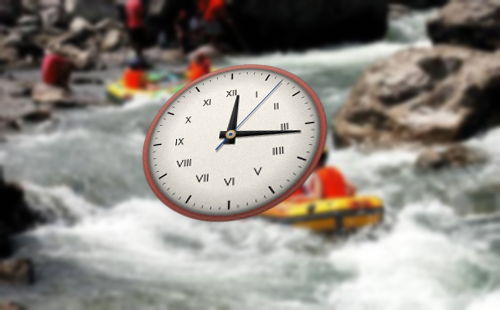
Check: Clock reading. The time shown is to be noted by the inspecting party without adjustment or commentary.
12:16:07
